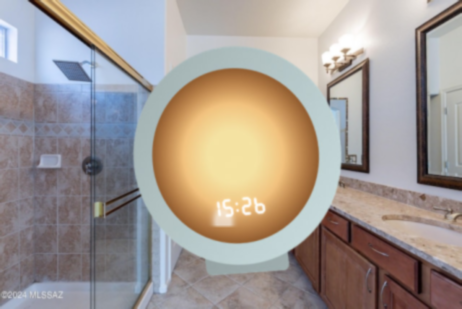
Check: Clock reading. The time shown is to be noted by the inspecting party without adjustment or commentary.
15:26
